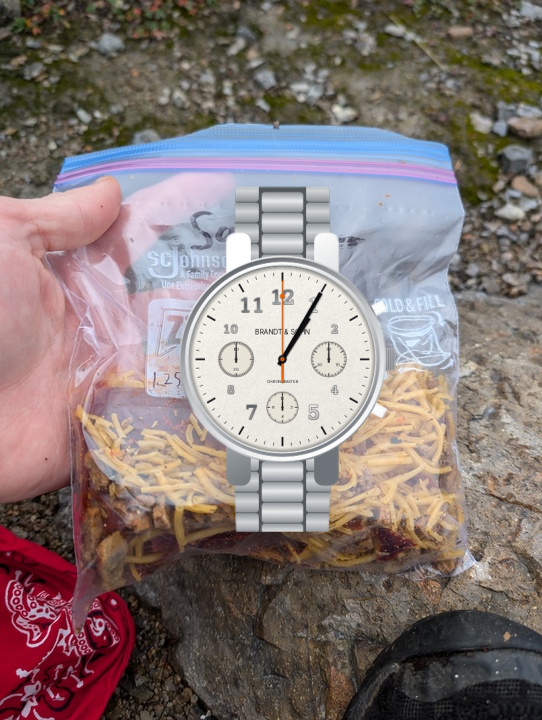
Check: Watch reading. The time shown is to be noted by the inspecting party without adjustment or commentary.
1:05
